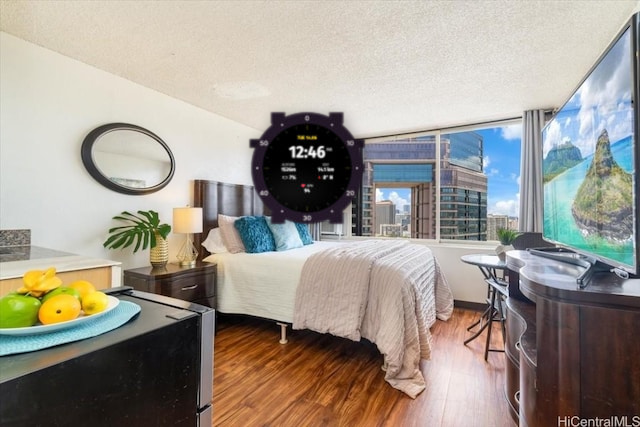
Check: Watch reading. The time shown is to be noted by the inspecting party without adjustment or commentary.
12:46
